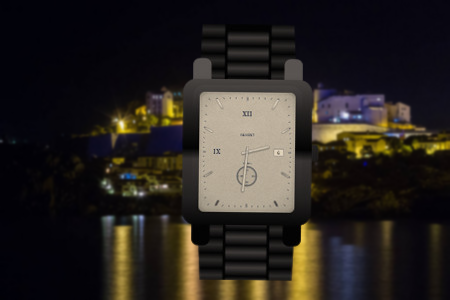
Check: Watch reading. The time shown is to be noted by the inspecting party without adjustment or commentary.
2:31
